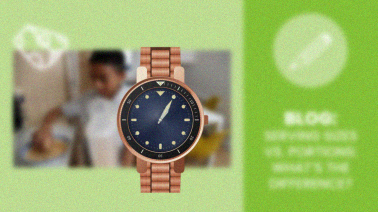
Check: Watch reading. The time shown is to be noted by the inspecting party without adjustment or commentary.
1:05
